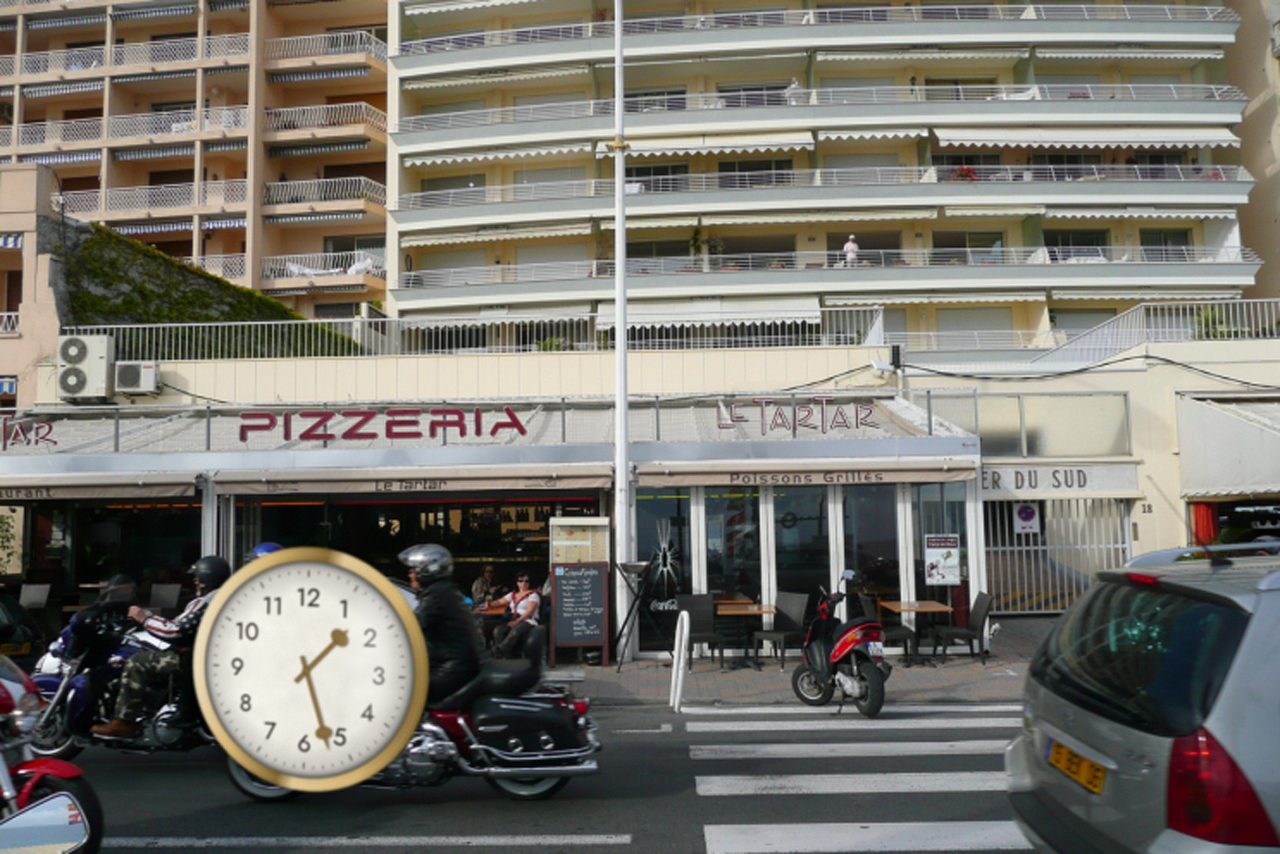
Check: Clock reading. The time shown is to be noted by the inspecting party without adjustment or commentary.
1:27
